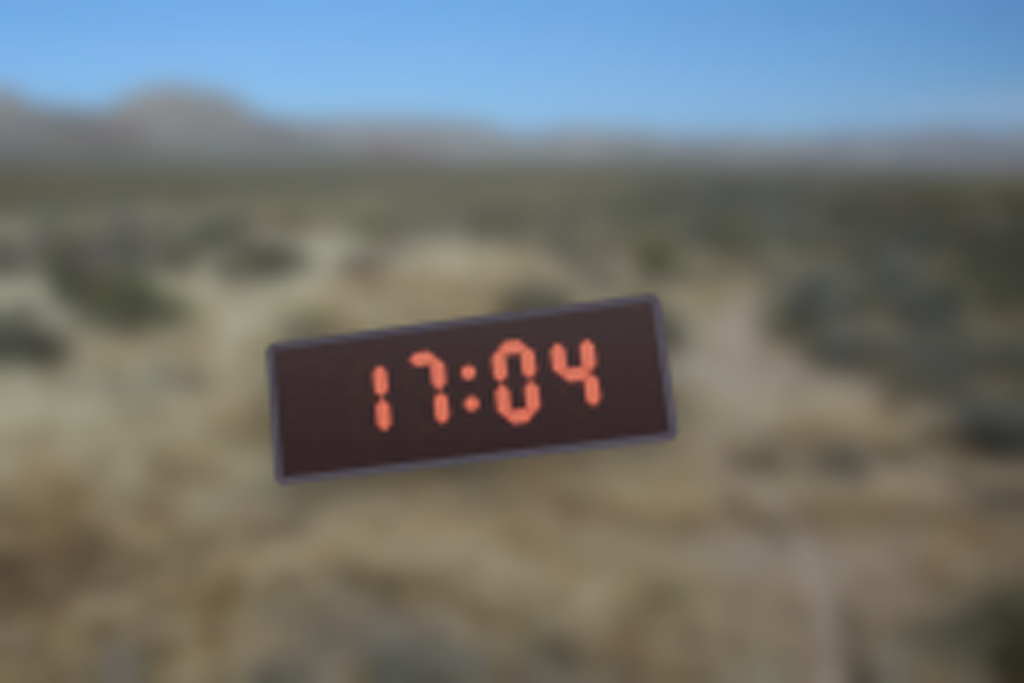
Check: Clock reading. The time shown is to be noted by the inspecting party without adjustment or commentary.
17:04
